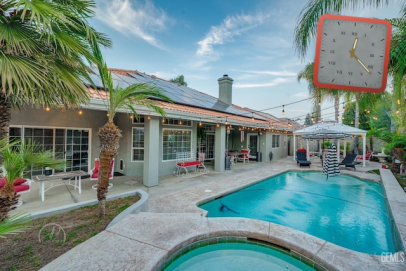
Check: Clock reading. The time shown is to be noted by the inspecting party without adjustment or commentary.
12:22
